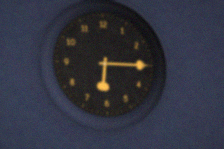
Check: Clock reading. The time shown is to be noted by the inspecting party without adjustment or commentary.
6:15
